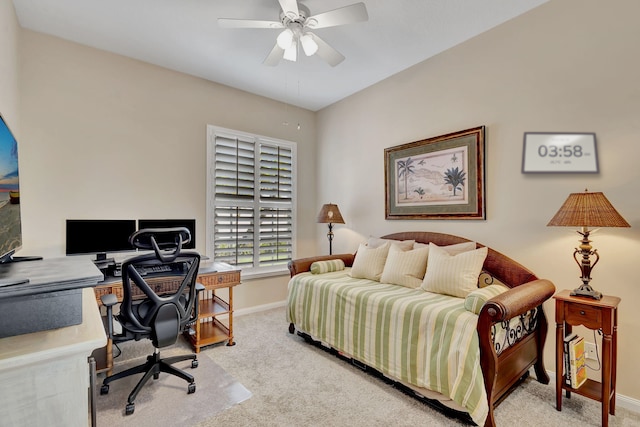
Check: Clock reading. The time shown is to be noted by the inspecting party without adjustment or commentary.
3:58
